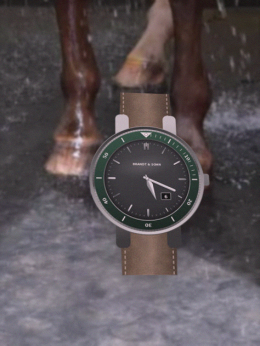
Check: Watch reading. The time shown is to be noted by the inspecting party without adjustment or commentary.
5:19
